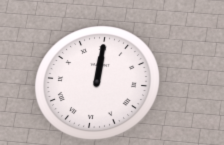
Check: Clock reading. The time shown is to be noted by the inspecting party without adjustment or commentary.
12:00
